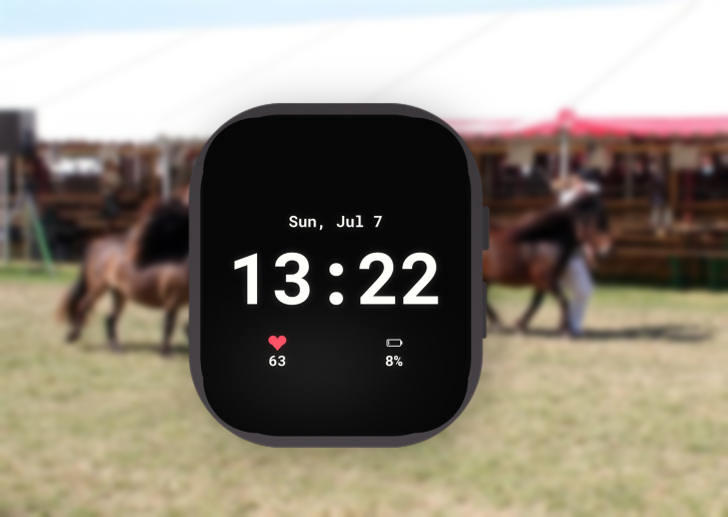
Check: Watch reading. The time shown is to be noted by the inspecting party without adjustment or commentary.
13:22
